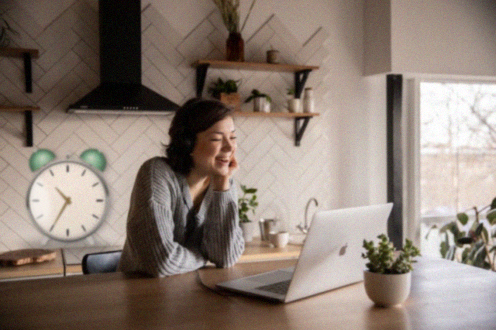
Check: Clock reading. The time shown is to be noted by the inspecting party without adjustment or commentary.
10:35
